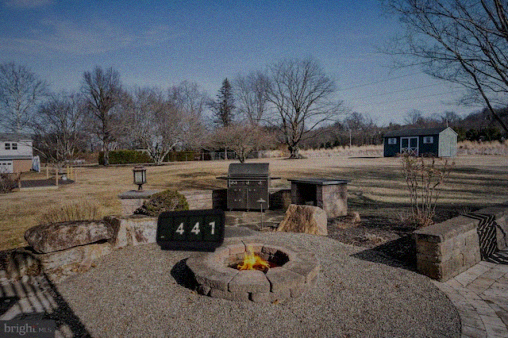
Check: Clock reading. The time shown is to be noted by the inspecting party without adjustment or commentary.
4:41
